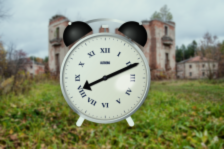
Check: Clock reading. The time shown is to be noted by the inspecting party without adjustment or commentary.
8:11
